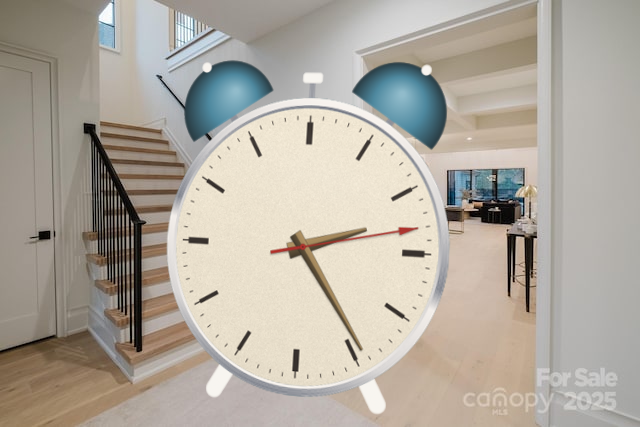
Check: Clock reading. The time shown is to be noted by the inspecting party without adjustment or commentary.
2:24:13
